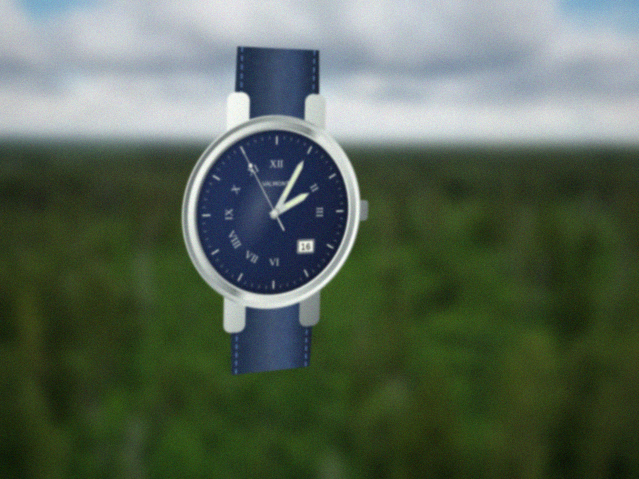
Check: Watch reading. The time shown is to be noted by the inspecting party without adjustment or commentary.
2:04:55
